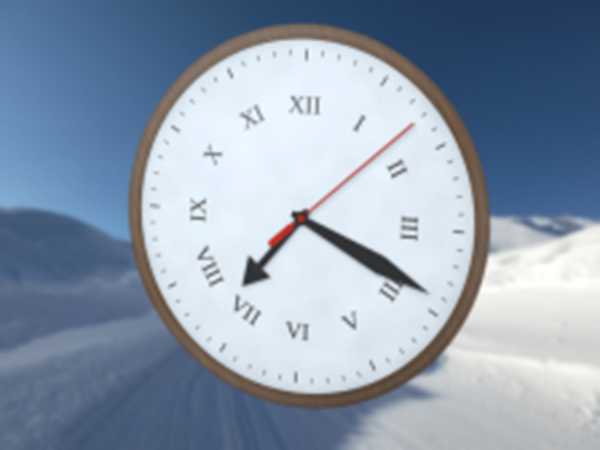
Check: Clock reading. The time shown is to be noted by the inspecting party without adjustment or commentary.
7:19:08
